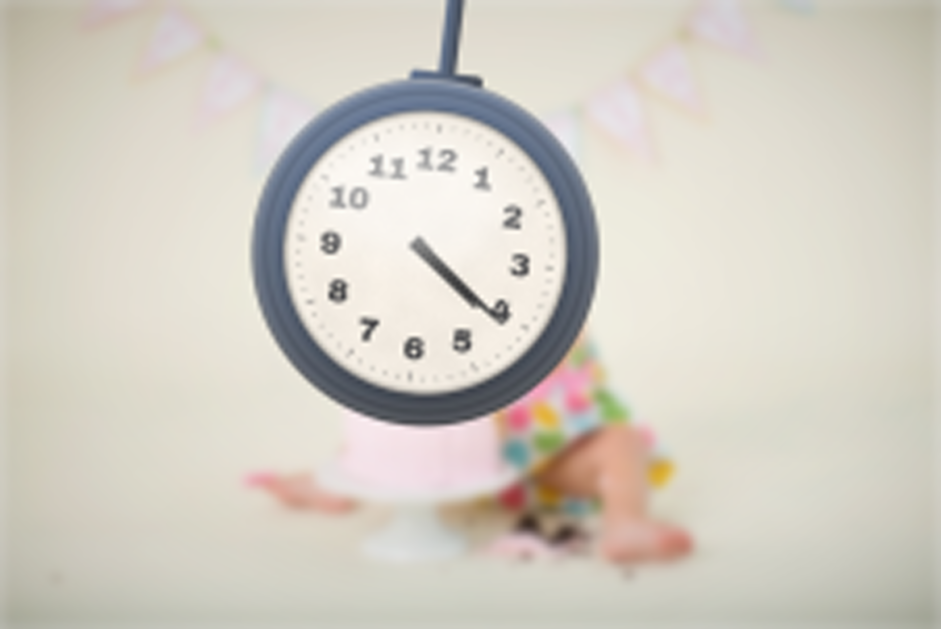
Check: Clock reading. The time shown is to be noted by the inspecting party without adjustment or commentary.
4:21
